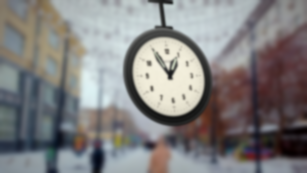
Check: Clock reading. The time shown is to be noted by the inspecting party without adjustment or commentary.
12:55
